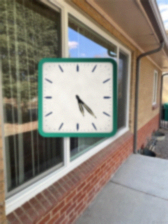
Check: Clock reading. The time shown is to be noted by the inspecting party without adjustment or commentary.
5:23
